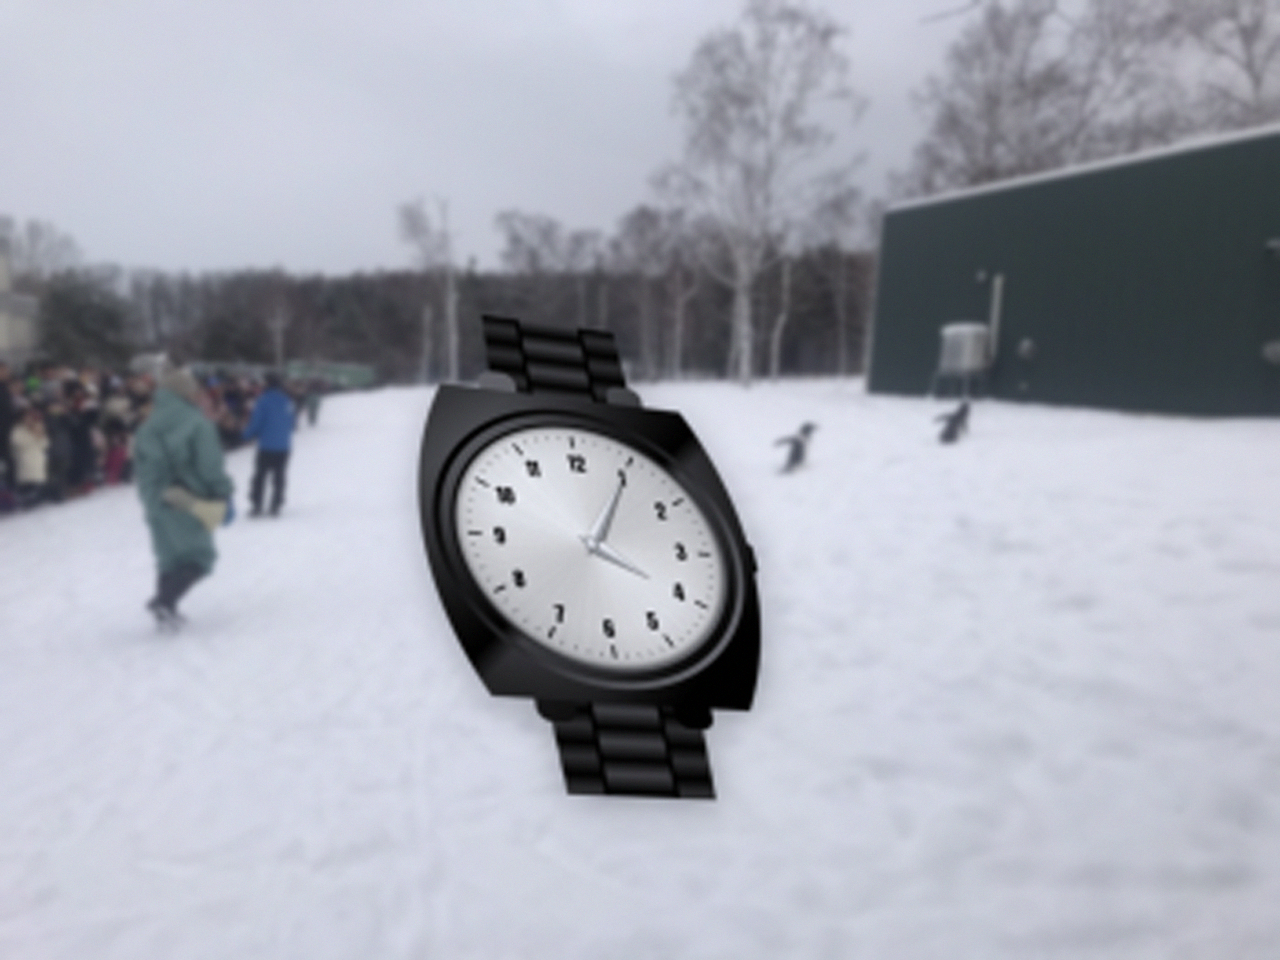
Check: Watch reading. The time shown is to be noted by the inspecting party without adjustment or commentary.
4:05
